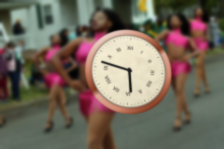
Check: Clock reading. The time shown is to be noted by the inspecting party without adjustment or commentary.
5:47
